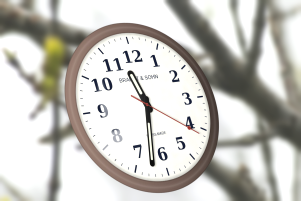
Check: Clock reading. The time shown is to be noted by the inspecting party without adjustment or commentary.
11:32:21
